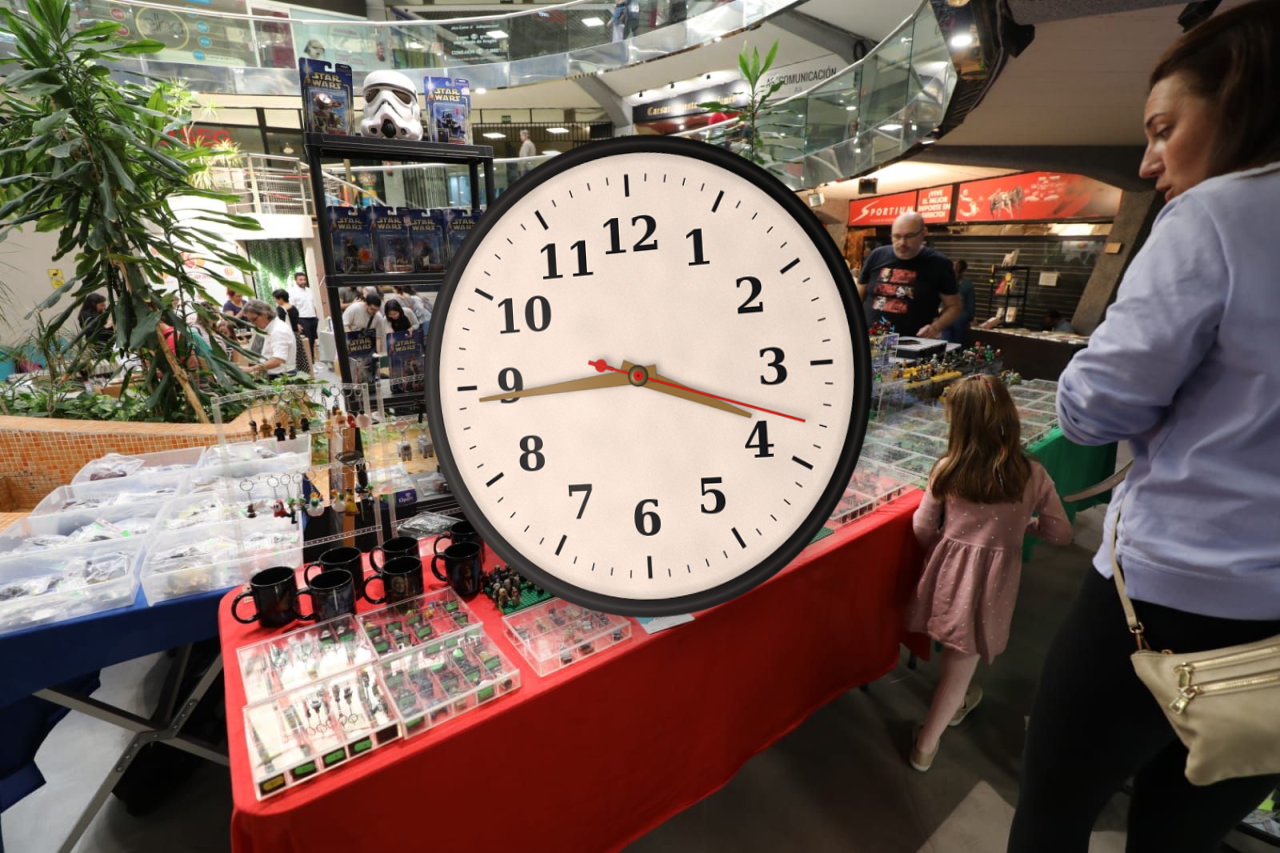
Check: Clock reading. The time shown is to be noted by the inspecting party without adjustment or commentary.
3:44:18
